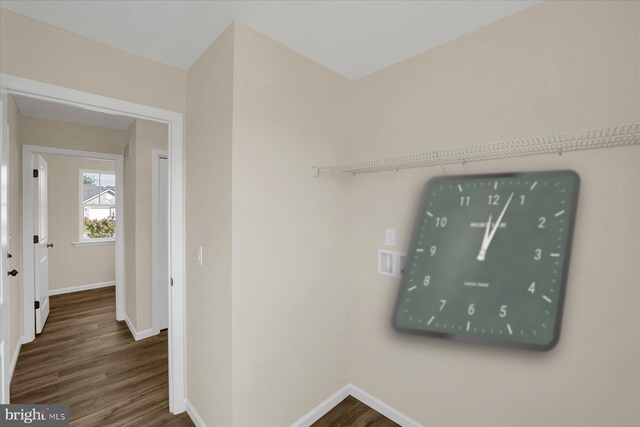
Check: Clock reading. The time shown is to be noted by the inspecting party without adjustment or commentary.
12:03
